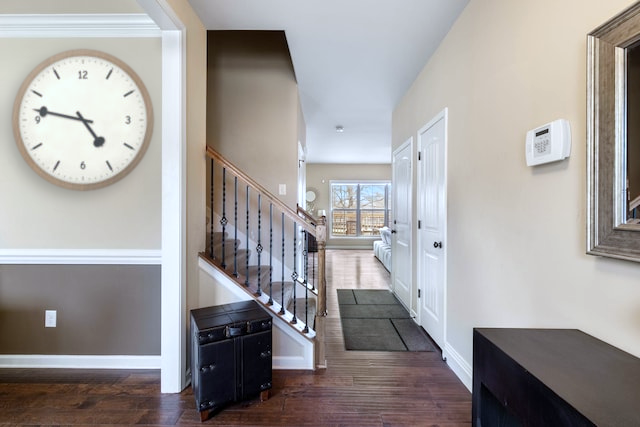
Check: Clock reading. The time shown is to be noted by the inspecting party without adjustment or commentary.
4:47
